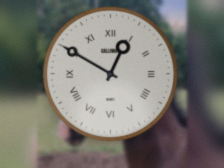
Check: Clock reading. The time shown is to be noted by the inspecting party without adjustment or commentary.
12:50
